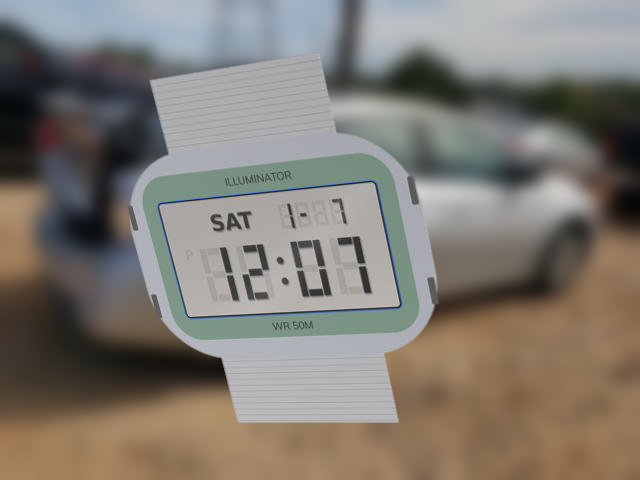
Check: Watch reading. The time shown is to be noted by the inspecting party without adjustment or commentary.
12:07
